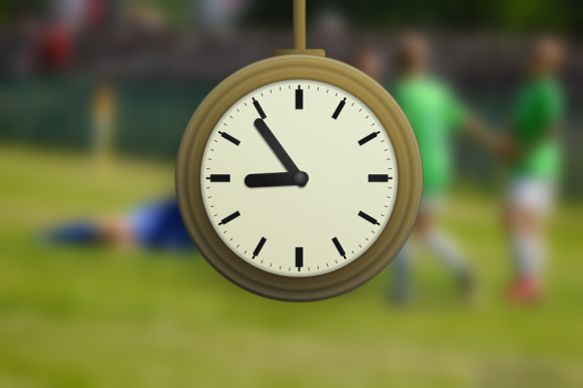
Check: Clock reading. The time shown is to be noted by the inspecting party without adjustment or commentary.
8:54
